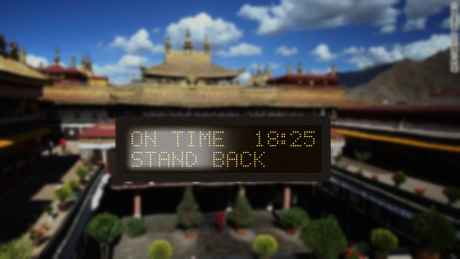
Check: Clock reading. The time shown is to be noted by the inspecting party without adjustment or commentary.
18:25
